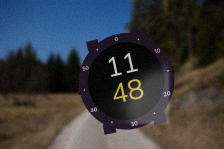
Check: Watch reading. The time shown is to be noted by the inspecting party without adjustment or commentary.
11:48
